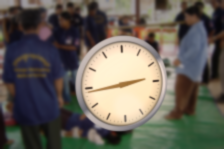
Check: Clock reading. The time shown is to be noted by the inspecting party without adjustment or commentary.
2:44
